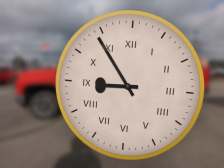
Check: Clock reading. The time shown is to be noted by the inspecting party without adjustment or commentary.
8:54
